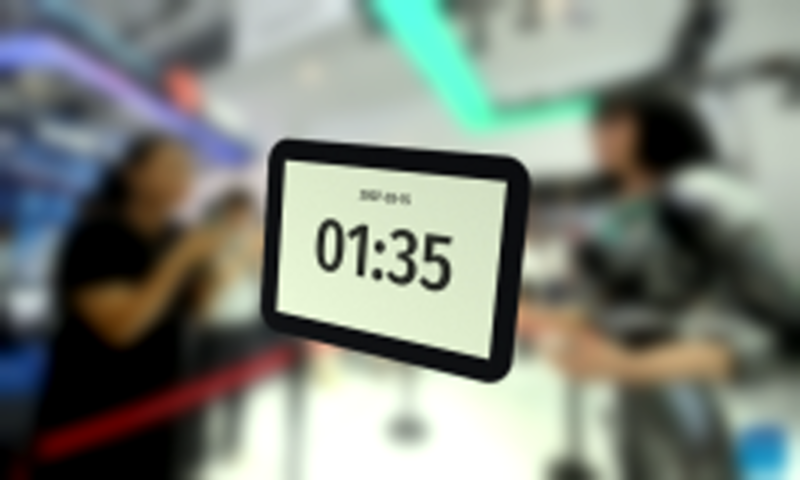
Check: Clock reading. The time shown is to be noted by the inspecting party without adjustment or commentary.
1:35
